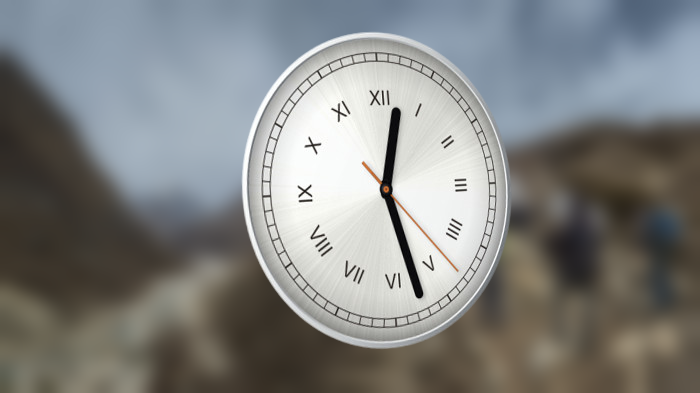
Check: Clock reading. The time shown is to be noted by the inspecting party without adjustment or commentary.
12:27:23
